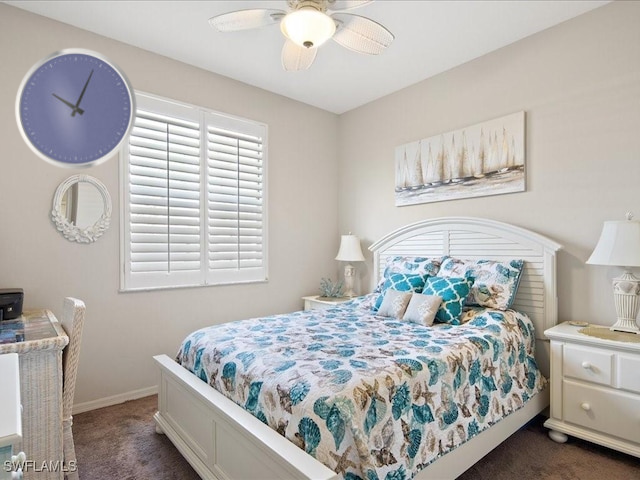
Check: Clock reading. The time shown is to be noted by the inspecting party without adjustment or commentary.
10:04
